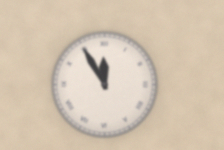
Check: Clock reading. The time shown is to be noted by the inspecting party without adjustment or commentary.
11:55
